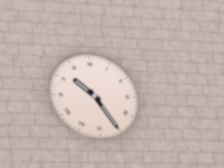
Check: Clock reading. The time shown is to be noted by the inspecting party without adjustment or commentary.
10:25
